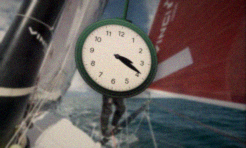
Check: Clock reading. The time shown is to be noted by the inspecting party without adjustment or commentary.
3:19
